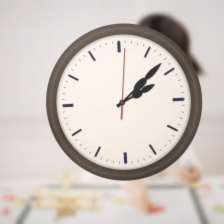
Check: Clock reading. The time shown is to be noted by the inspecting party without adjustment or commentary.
2:08:01
